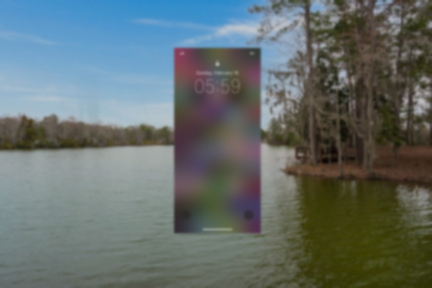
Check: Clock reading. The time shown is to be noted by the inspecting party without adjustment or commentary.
5:59
